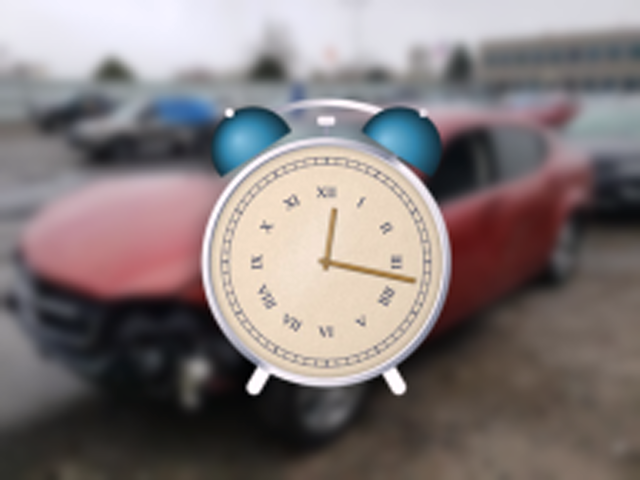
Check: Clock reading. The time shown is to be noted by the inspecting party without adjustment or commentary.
12:17
